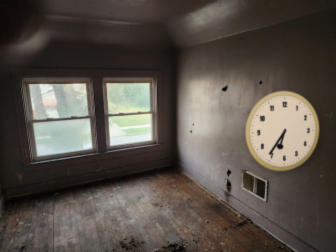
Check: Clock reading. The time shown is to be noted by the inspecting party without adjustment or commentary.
6:36
